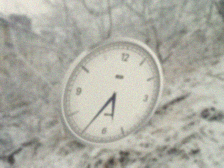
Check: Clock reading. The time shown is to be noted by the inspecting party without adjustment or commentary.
5:35
